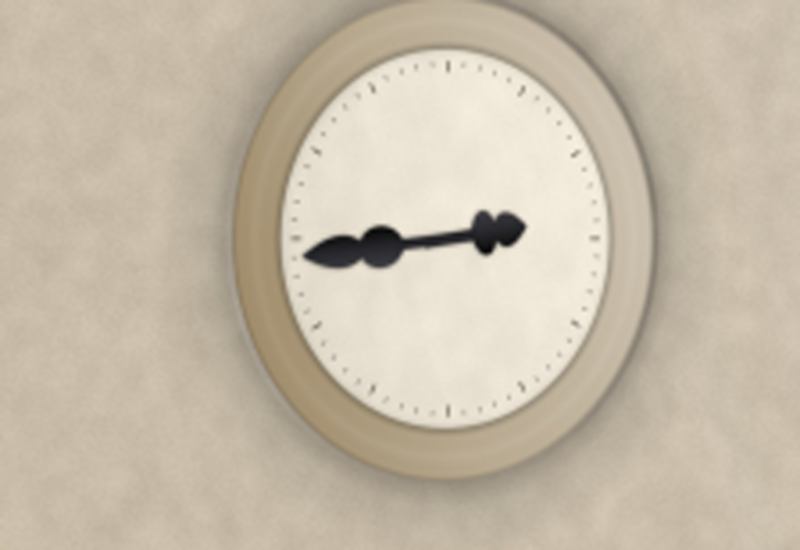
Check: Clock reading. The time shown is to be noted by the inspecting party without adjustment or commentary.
2:44
